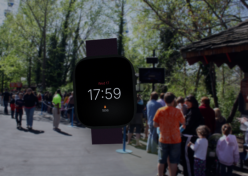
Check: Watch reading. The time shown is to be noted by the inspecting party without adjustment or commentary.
17:59
